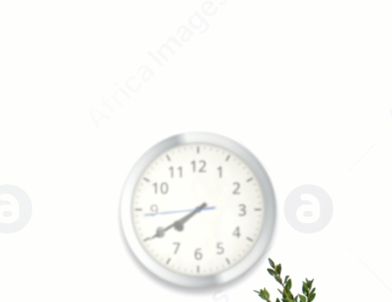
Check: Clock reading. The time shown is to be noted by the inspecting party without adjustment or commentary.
7:39:44
